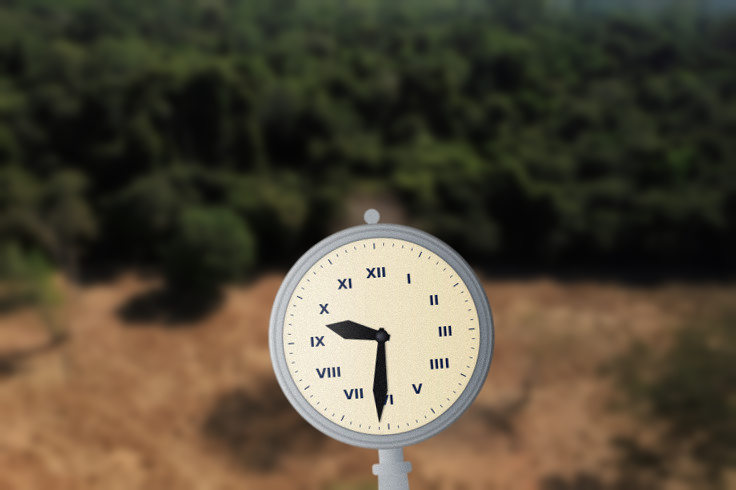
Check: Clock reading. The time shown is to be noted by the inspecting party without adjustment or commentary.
9:31
